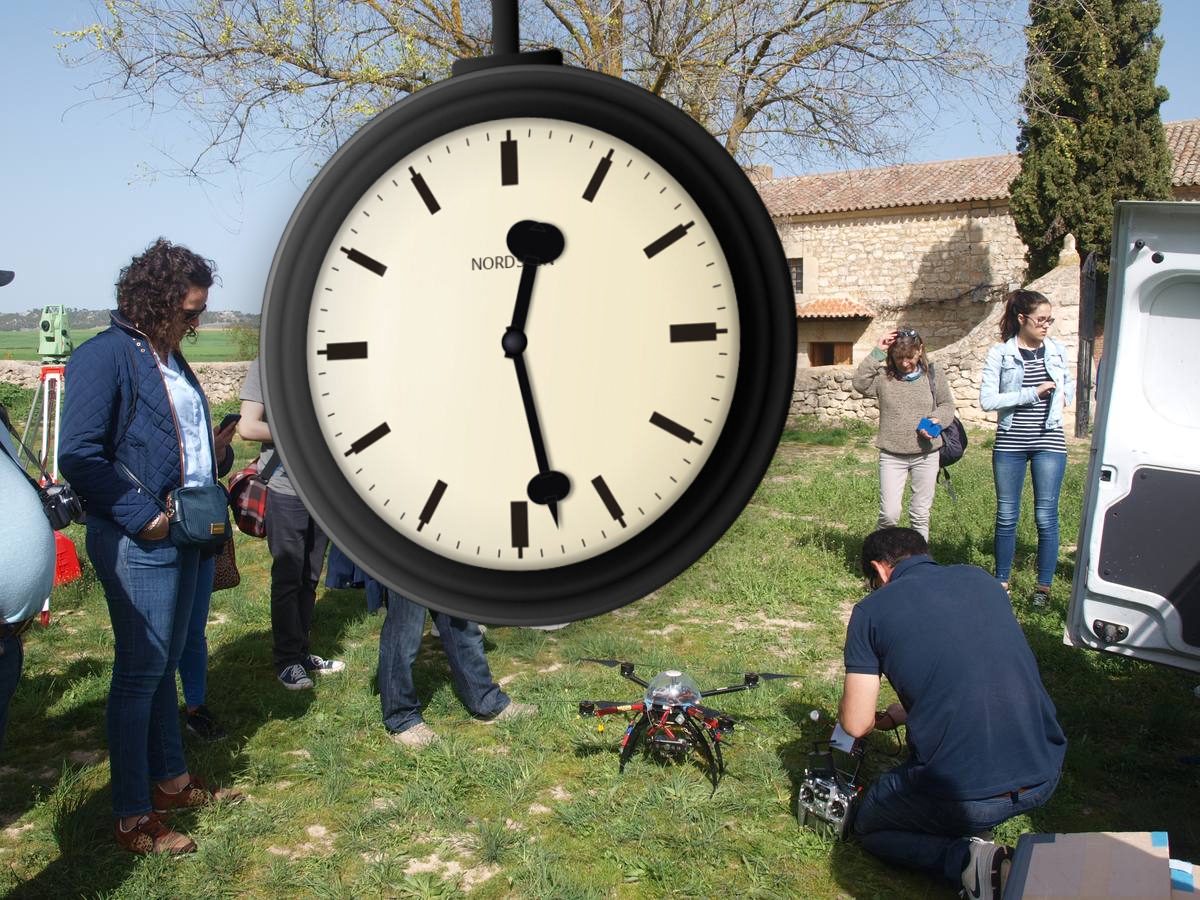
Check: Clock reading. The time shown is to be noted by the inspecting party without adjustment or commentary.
12:28
